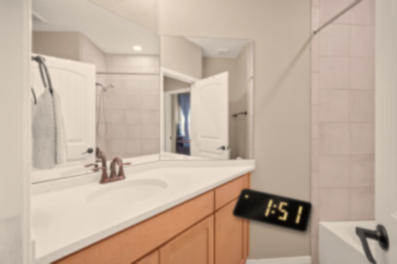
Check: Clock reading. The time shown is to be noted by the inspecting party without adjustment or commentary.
1:51
